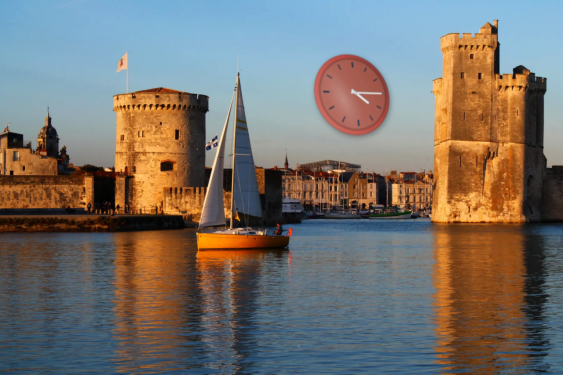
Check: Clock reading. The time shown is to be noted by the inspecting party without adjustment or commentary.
4:15
